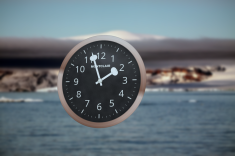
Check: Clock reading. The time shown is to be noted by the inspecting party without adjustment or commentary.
1:57
